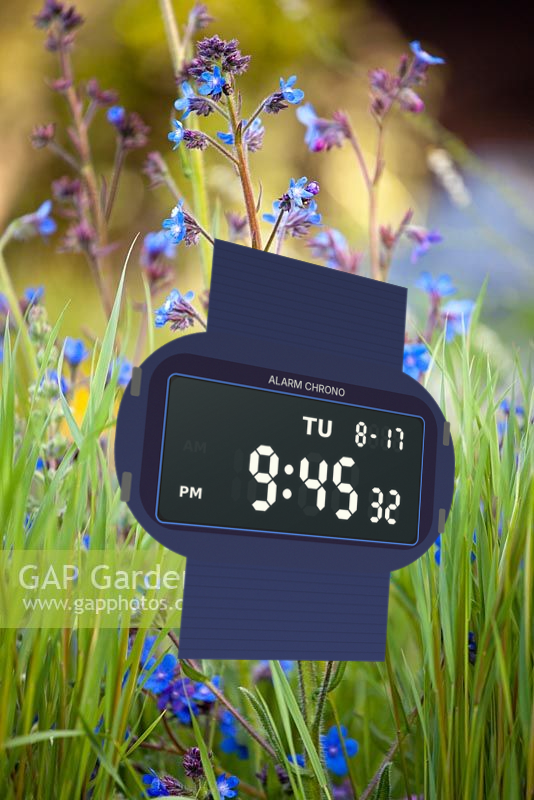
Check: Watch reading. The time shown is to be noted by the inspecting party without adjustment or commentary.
9:45:32
